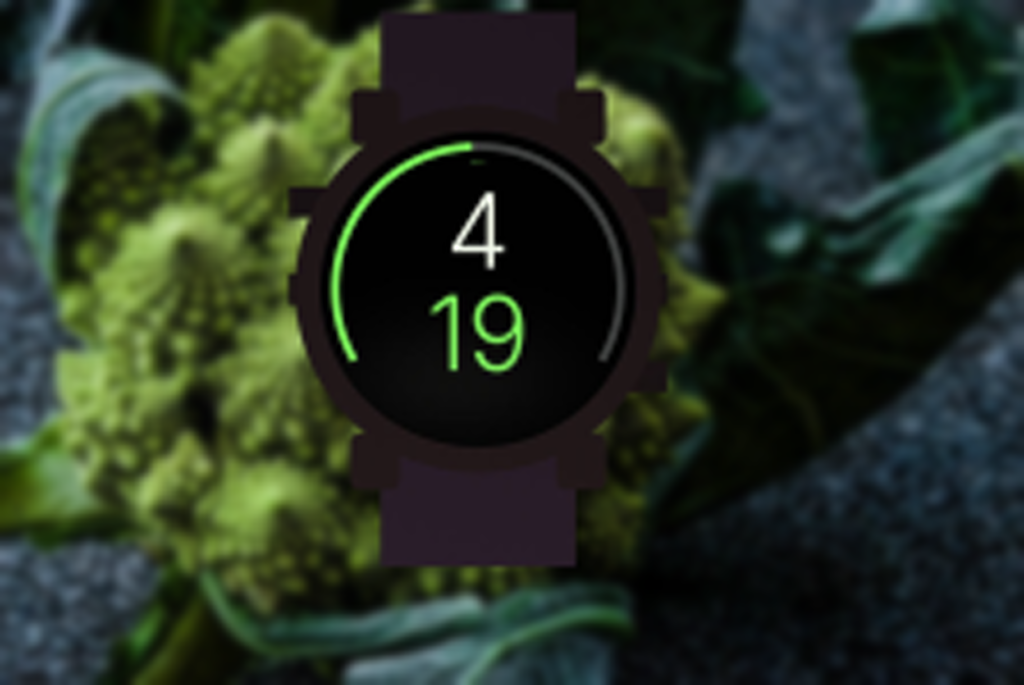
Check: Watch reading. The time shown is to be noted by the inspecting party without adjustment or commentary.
4:19
